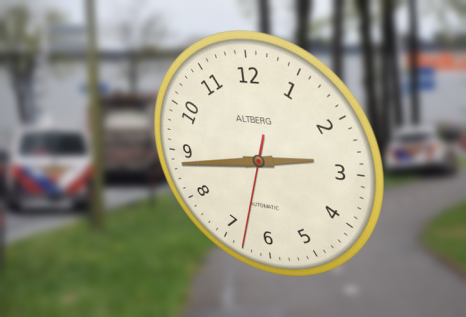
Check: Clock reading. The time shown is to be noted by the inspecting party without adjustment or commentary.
2:43:33
